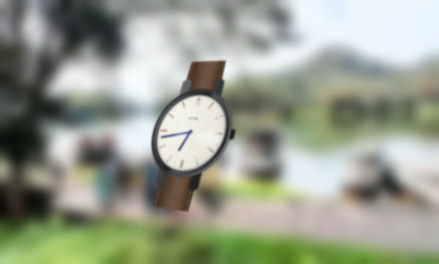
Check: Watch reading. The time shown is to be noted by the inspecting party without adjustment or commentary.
6:43
